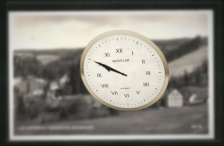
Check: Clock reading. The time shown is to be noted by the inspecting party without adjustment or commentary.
9:50
